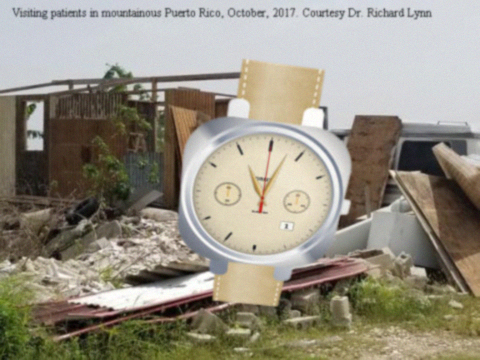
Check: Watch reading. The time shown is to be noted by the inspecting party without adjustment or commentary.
11:03
